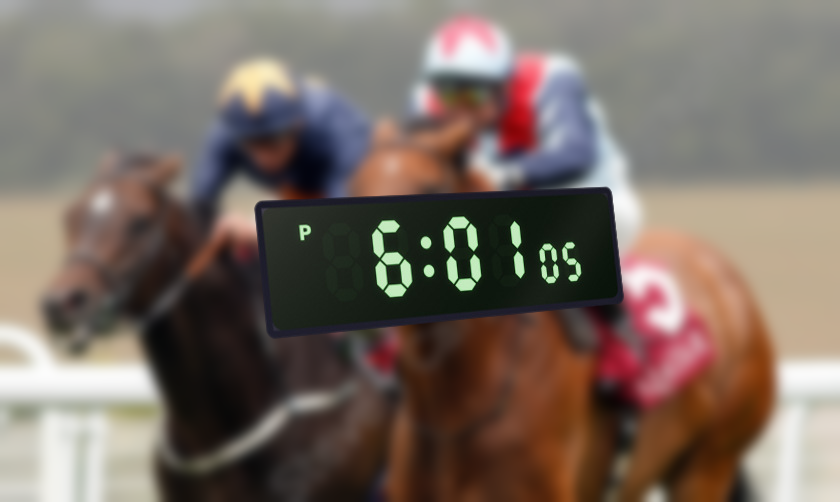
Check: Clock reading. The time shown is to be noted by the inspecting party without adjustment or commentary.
6:01:05
